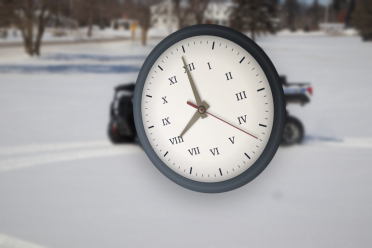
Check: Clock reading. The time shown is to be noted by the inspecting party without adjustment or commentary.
7:59:22
